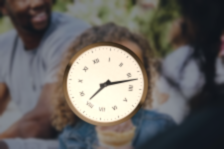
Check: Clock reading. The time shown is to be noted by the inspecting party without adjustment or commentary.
8:17
